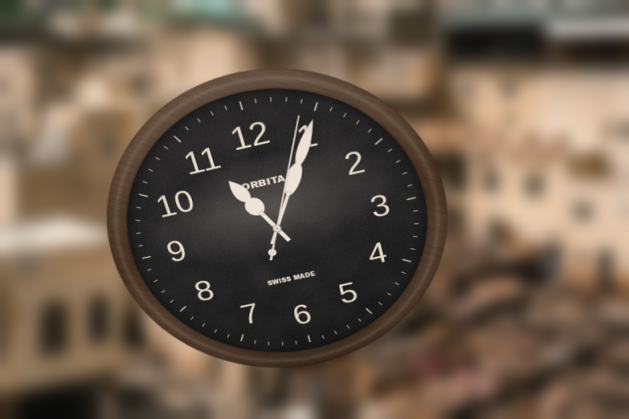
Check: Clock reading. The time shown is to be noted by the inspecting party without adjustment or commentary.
11:05:04
